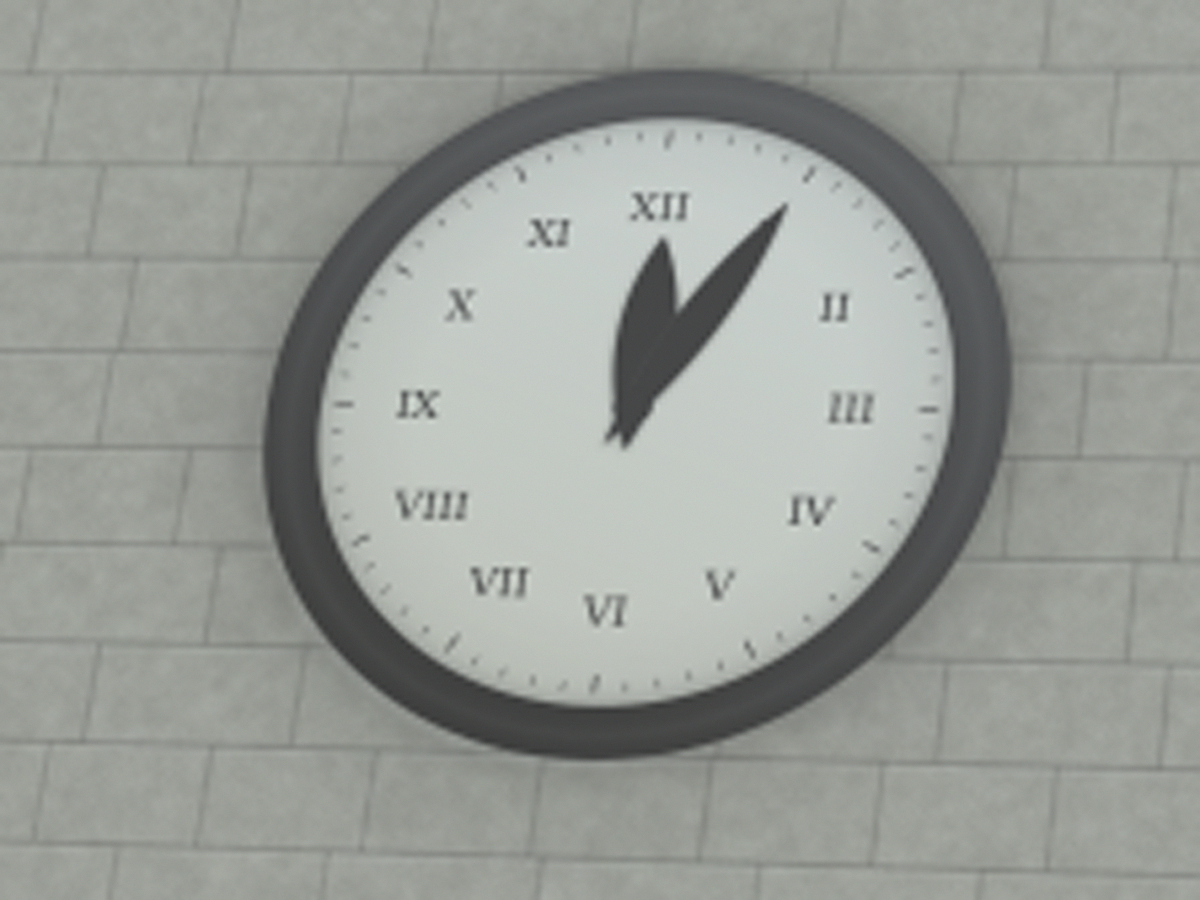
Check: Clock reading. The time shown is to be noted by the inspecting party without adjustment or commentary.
12:05
